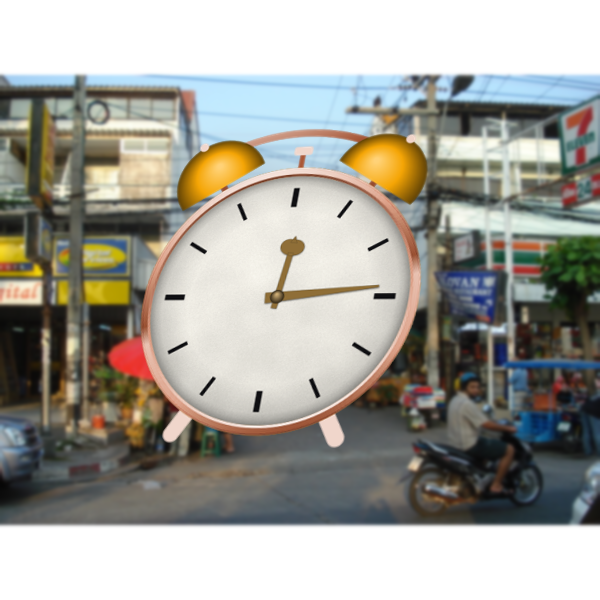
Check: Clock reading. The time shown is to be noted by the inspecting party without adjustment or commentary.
12:14
